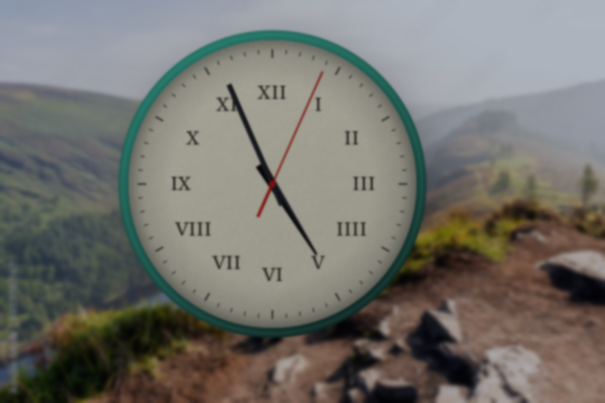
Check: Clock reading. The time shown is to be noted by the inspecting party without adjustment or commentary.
4:56:04
